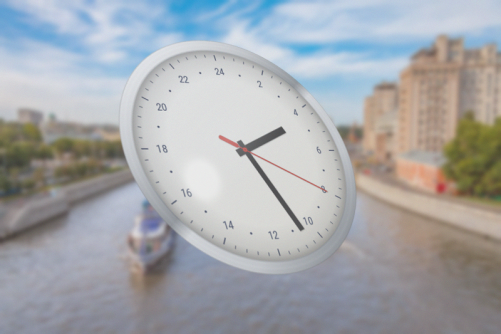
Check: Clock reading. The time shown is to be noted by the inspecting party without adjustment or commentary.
4:26:20
